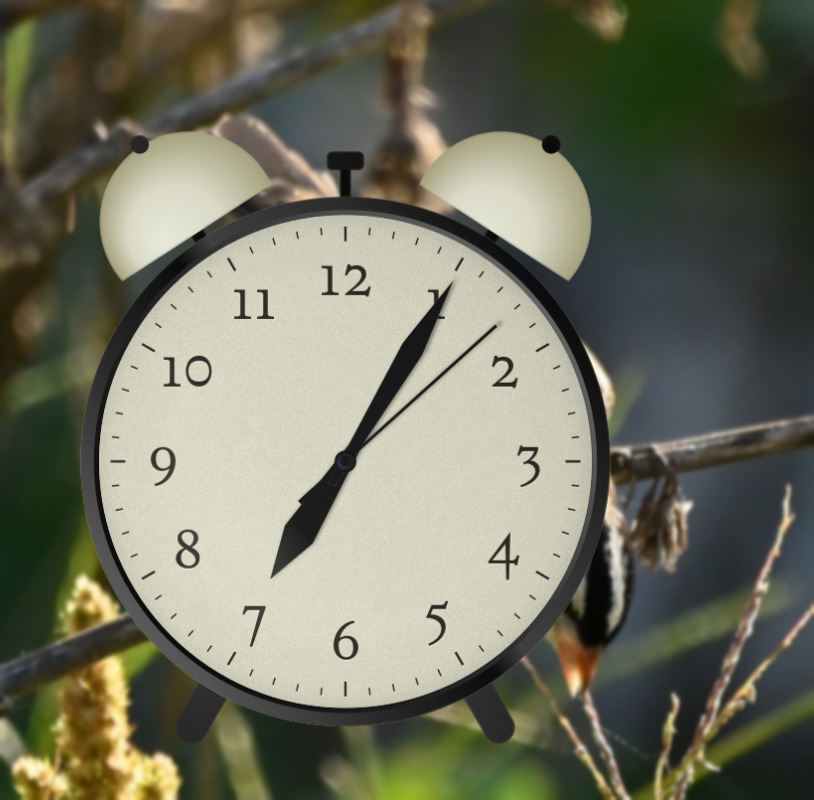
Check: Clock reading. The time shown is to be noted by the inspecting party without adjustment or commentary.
7:05:08
